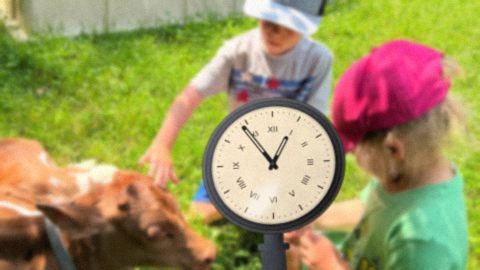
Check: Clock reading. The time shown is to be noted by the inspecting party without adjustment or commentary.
12:54
